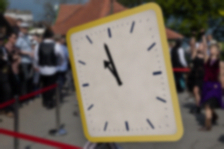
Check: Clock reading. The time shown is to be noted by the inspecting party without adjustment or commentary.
10:58
